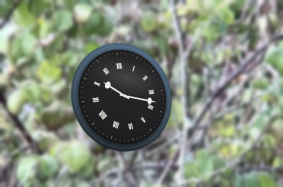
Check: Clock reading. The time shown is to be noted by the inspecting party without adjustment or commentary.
10:18
